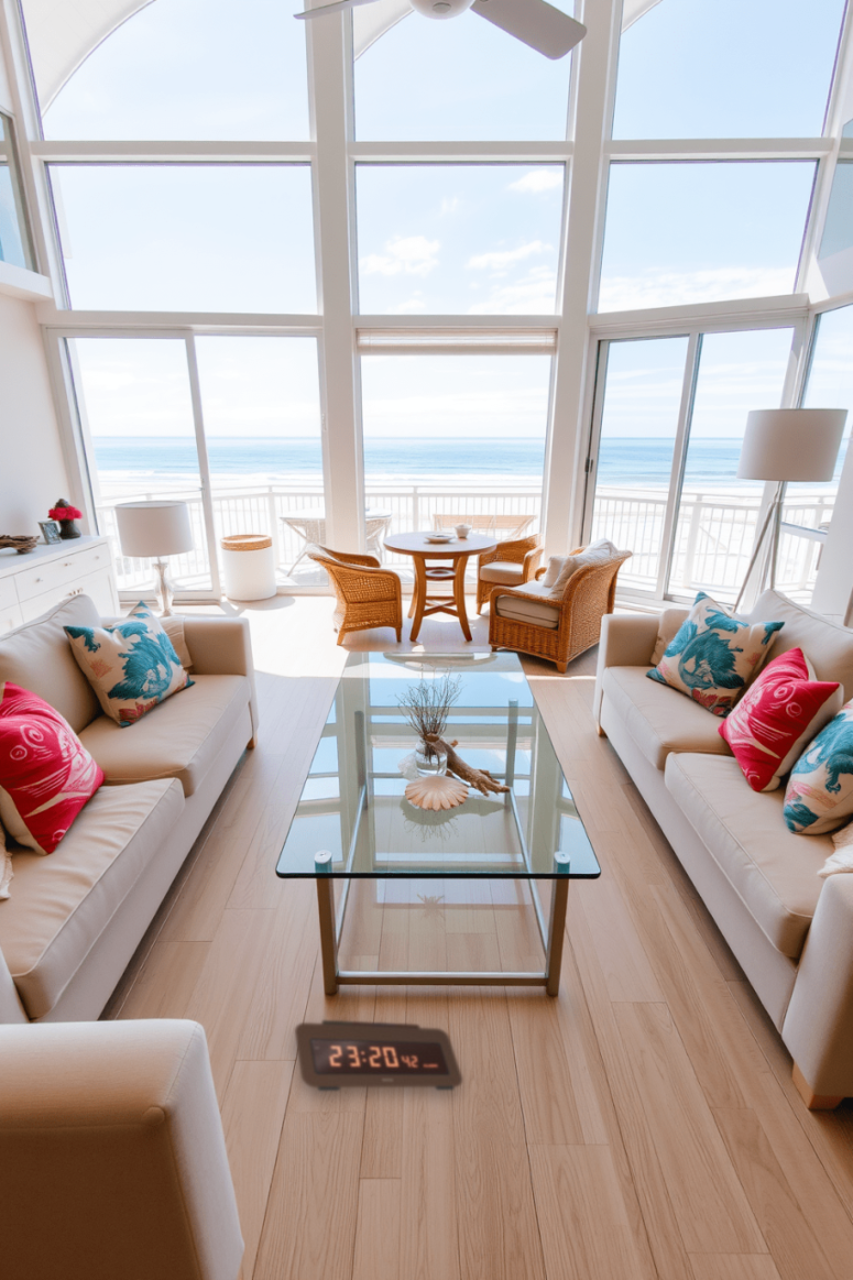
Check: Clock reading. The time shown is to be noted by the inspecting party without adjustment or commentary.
23:20
